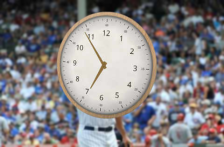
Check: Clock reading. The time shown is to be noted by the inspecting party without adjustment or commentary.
6:54
